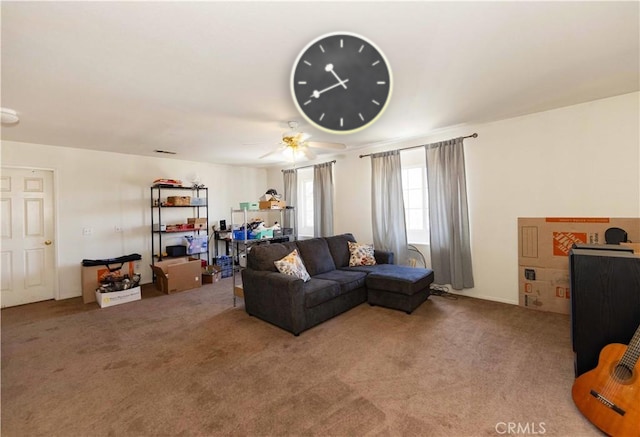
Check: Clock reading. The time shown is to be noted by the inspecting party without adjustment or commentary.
10:41
